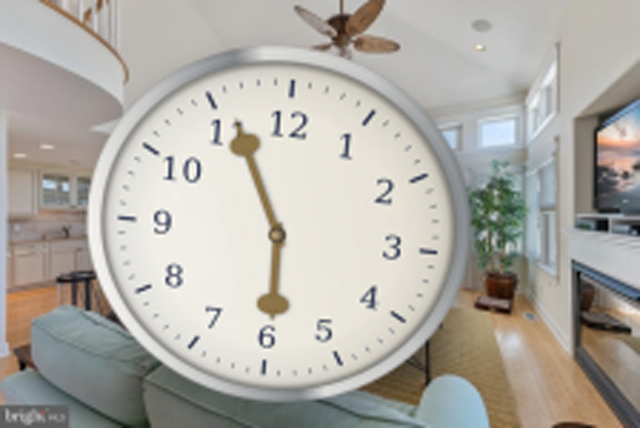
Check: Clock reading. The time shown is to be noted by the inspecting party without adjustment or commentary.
5:56
